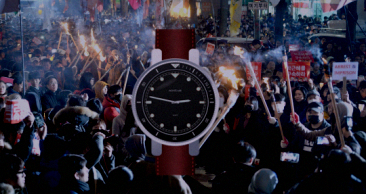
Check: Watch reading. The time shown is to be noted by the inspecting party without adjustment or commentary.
2:47
